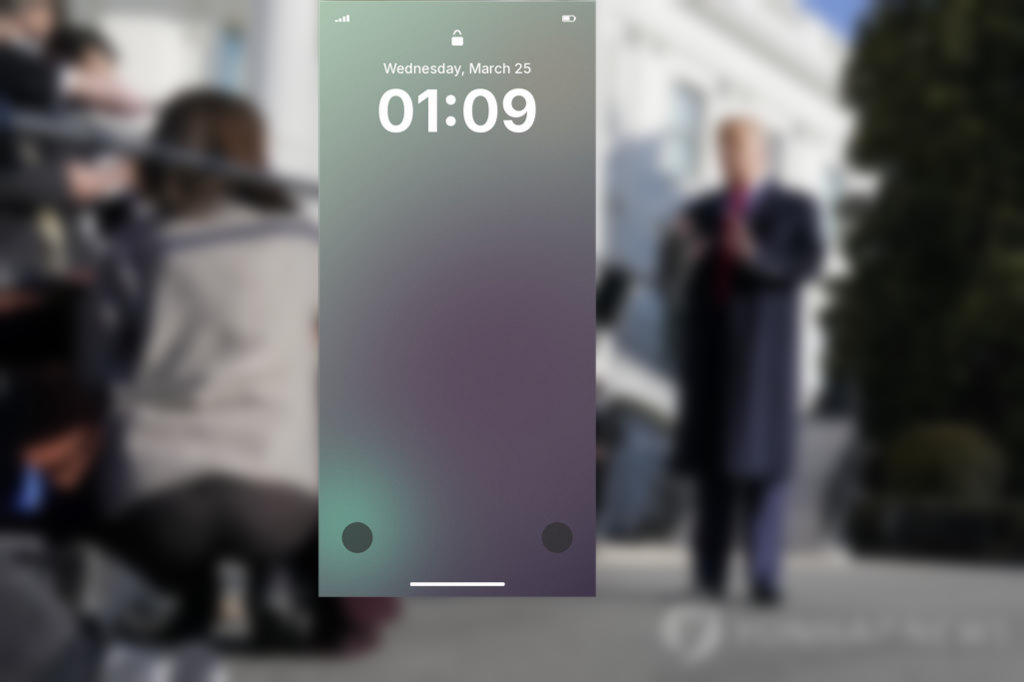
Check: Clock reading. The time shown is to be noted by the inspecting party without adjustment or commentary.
1:09
